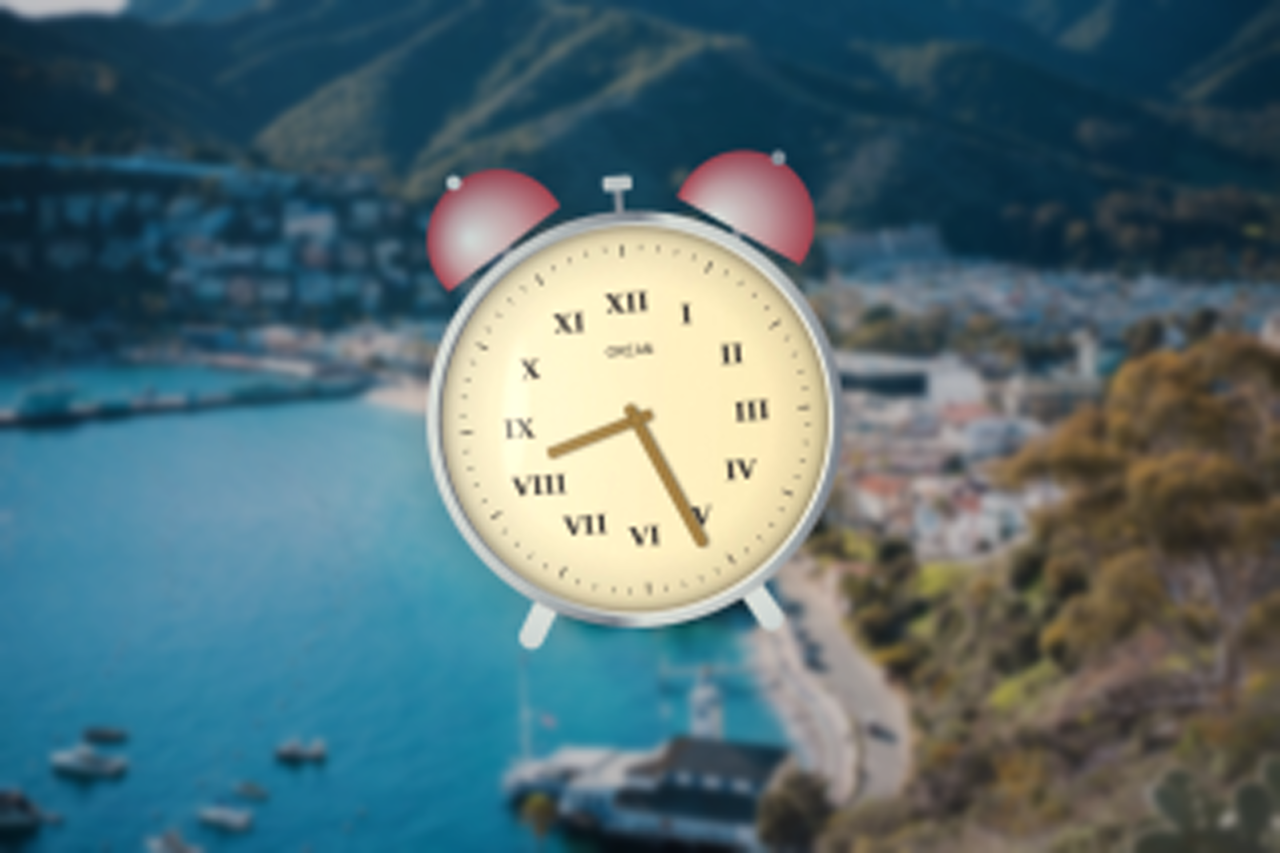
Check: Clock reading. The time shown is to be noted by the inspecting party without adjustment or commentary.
8:26
